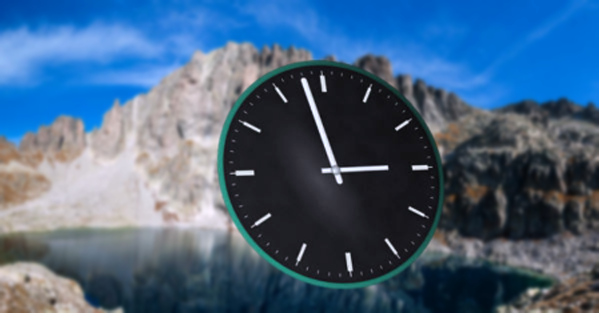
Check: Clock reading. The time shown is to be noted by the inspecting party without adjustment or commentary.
2:58
